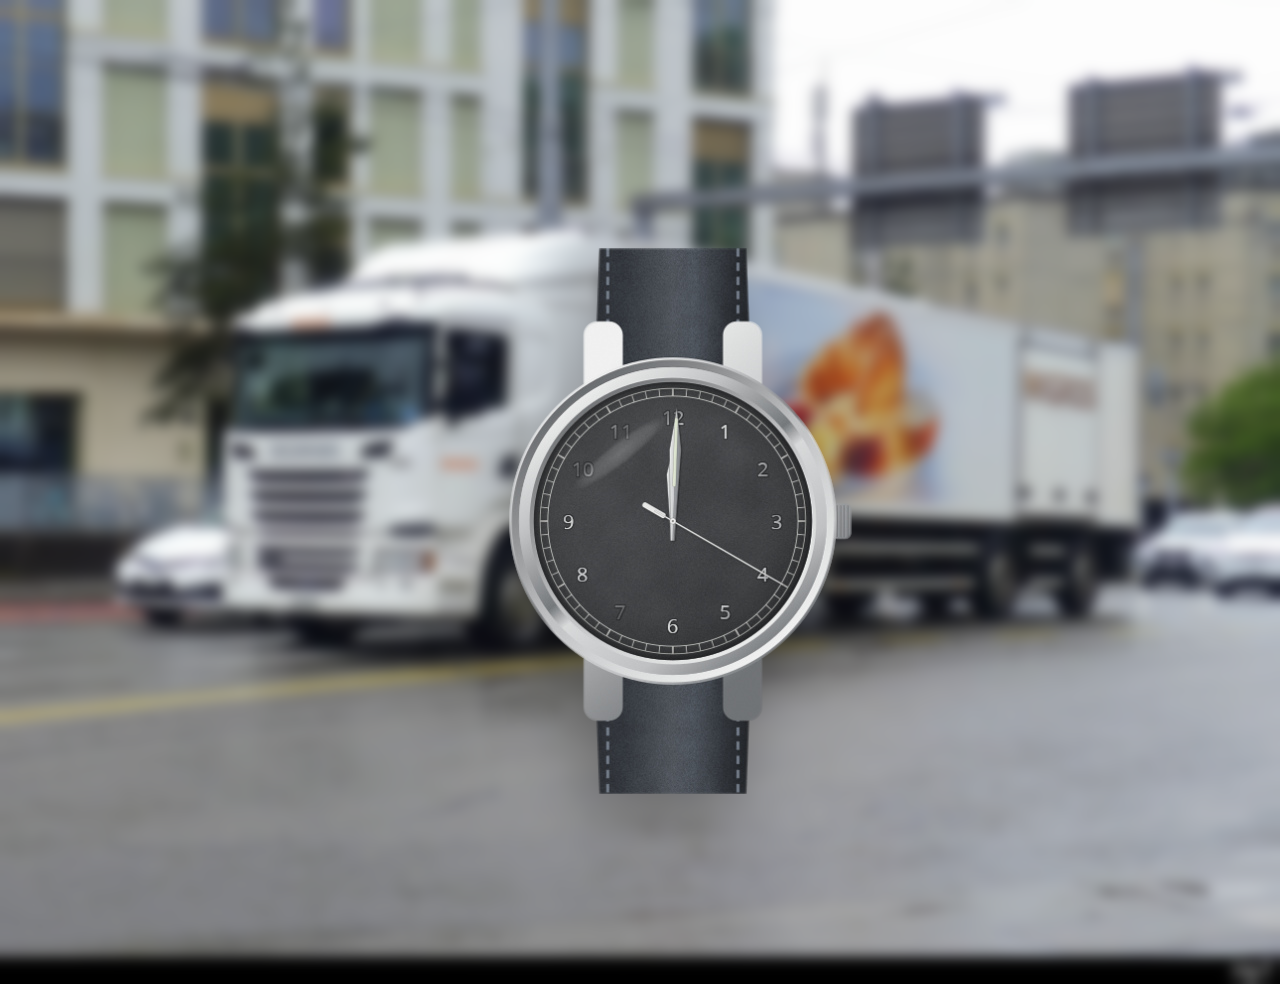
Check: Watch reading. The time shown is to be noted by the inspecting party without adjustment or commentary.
12:00:20
